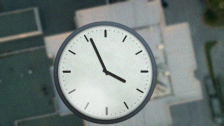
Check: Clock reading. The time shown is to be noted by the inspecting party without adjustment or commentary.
3:56
